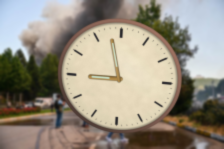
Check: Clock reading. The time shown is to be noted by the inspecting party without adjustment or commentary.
8:58
